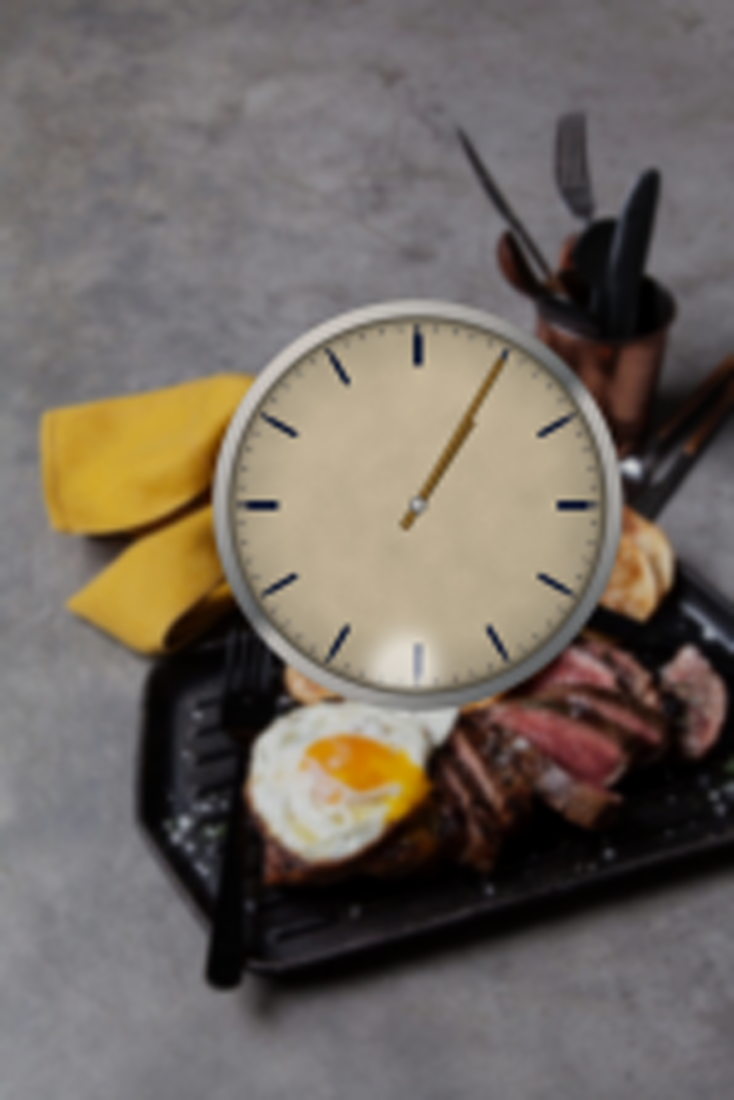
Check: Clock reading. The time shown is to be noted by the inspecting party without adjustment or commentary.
1:05
